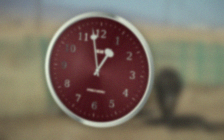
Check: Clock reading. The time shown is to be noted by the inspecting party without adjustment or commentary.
12:58
